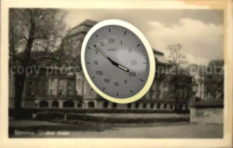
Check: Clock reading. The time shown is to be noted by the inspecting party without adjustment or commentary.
3:52
